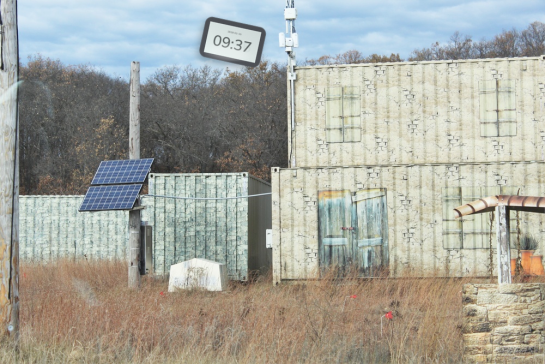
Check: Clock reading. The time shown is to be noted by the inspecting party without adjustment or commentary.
9:37
